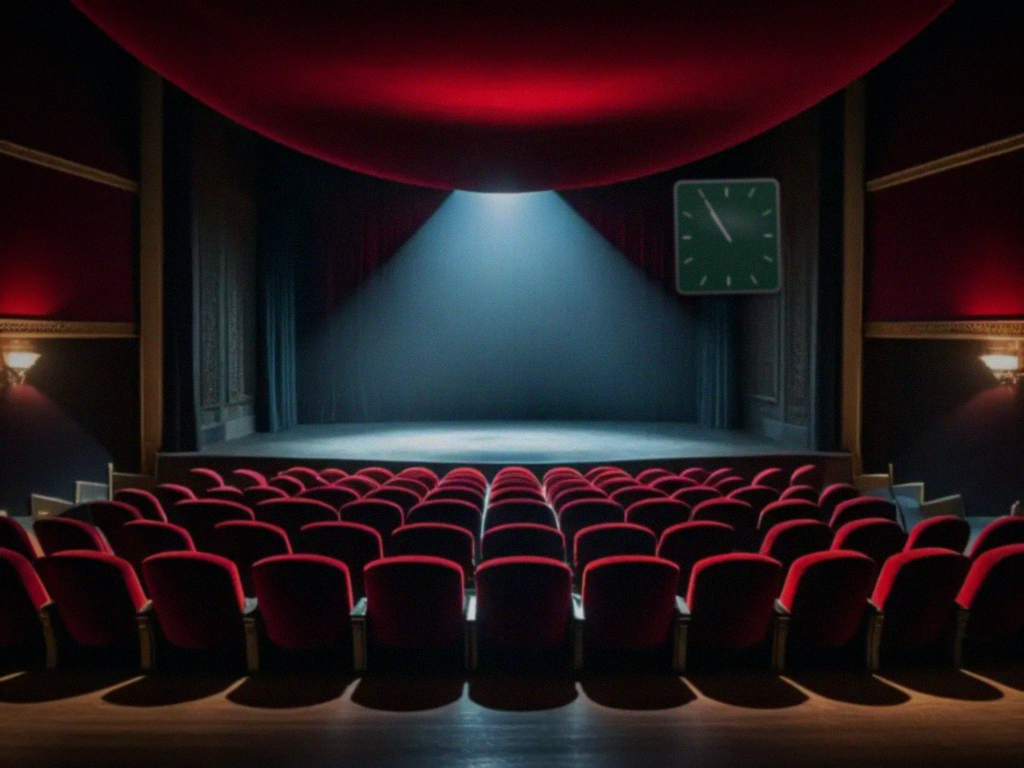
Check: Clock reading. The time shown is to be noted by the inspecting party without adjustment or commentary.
10:55
